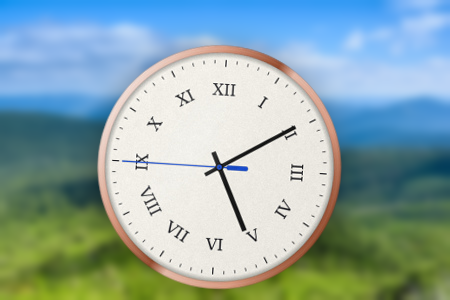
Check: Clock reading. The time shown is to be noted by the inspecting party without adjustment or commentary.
5:09:45
